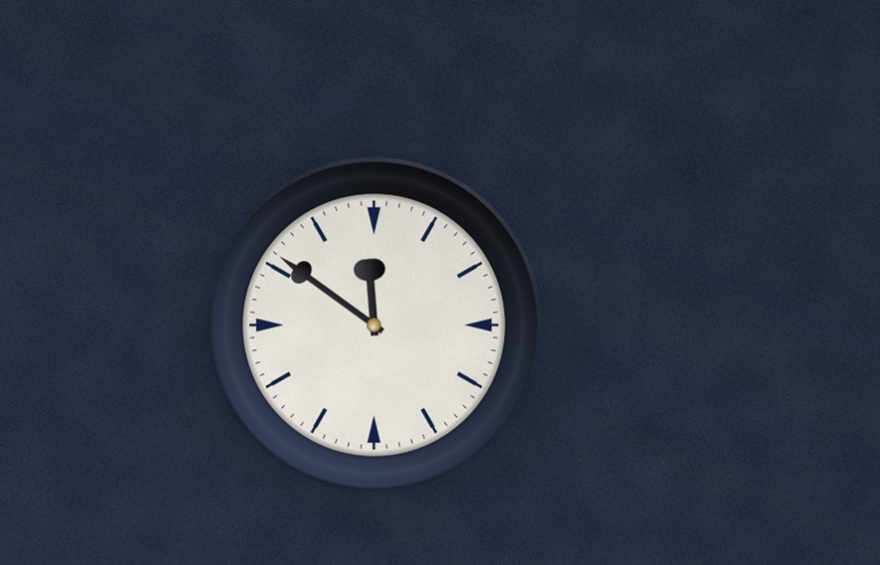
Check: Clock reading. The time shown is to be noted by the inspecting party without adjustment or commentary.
11:51
